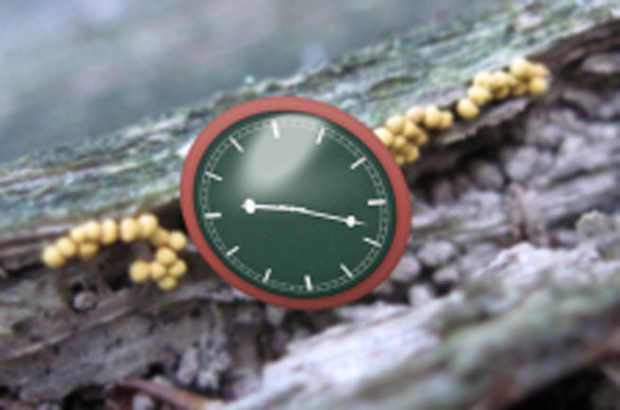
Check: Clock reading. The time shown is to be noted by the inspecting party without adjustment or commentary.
9:18
